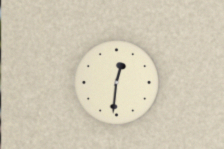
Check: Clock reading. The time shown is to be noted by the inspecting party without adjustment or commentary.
12:31
